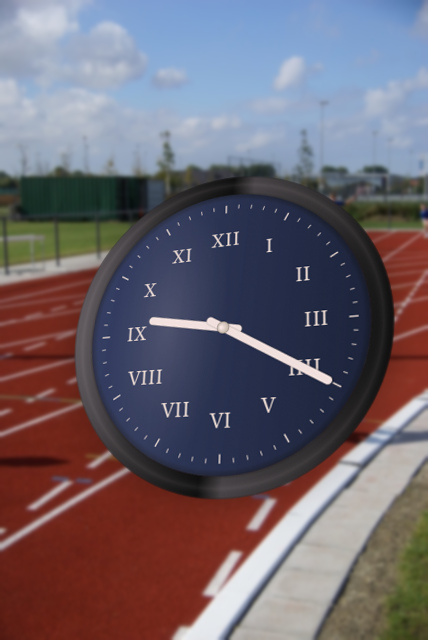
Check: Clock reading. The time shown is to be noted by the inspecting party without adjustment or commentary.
9:20
